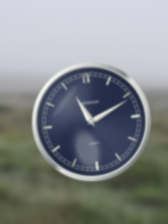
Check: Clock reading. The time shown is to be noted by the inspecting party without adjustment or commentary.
11:11
